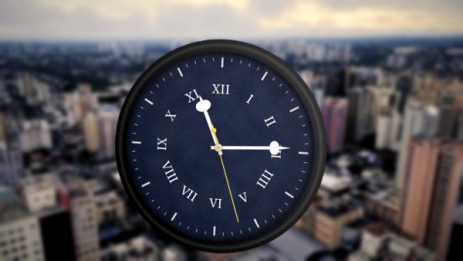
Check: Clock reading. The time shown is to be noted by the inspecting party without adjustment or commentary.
11:14:27
